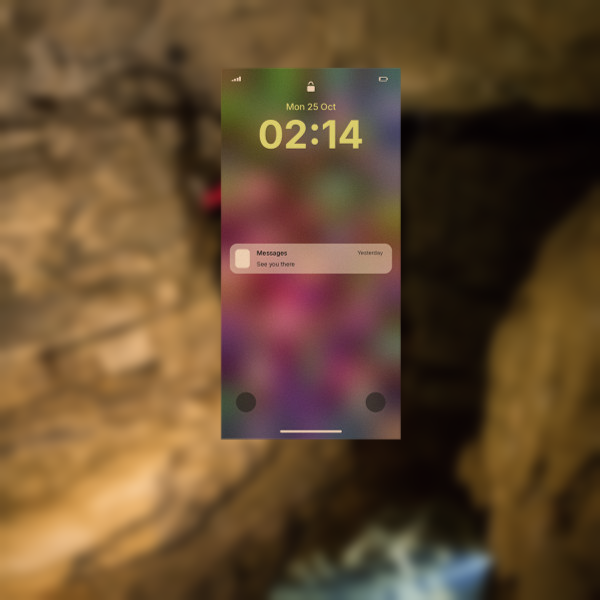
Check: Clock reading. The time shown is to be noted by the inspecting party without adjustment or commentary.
2:14
